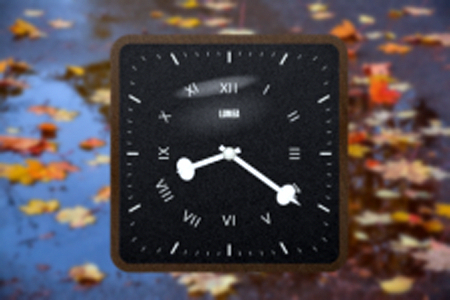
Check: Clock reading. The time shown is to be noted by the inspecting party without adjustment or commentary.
8:21
